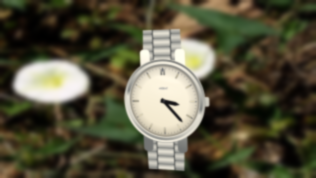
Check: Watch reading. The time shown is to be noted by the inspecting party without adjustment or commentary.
3:23
